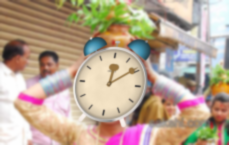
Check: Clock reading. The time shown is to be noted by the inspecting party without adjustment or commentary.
12:09
